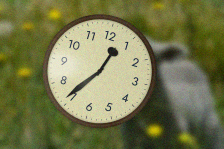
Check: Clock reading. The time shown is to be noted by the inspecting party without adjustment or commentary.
12:36
